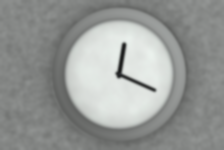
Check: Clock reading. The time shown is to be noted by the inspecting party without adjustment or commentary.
12:19
